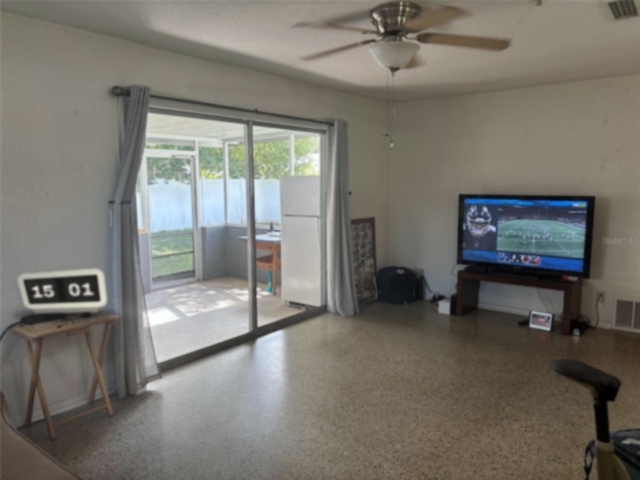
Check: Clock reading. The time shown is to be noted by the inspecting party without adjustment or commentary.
15:01
